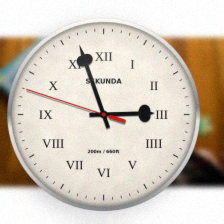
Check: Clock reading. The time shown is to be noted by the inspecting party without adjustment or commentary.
2:56:48
